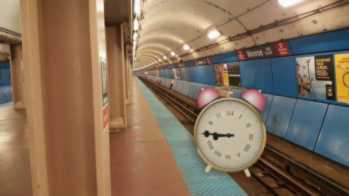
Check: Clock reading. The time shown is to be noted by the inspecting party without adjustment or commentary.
8:45
